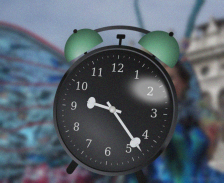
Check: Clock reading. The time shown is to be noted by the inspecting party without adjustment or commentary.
9:23
